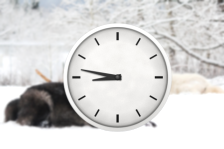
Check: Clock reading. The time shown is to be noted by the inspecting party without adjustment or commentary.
8:47
